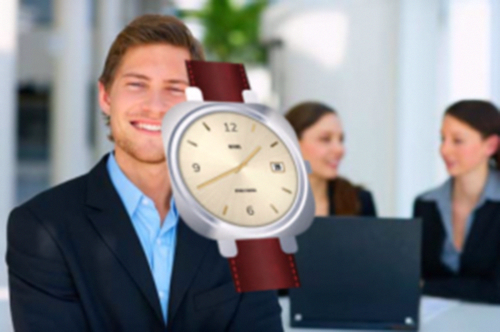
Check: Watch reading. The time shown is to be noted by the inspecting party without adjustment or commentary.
1:41
